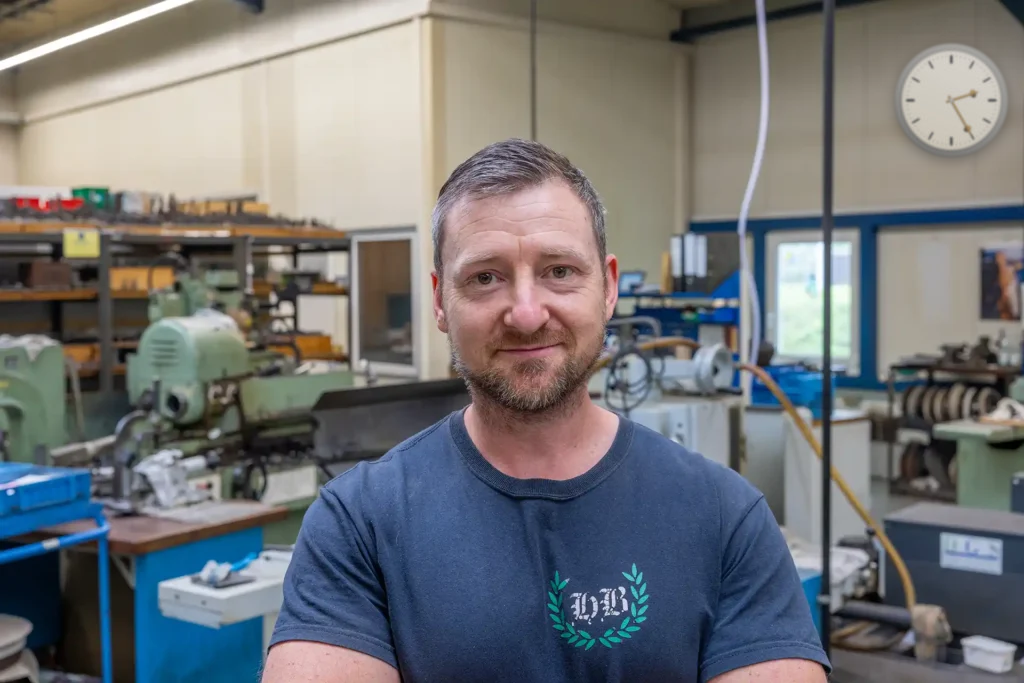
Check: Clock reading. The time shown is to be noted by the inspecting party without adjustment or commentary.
2:25
